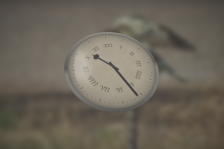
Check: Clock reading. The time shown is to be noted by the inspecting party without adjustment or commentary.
10:26
